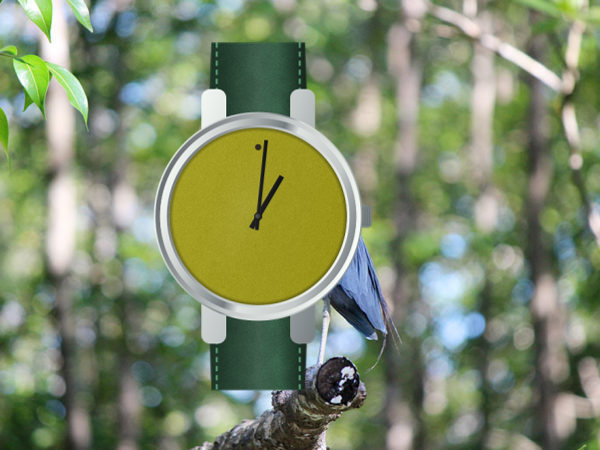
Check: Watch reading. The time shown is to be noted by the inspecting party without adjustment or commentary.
1:01
